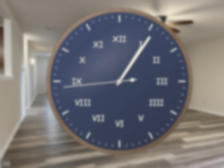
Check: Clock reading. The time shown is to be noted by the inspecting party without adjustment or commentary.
1:05:44
